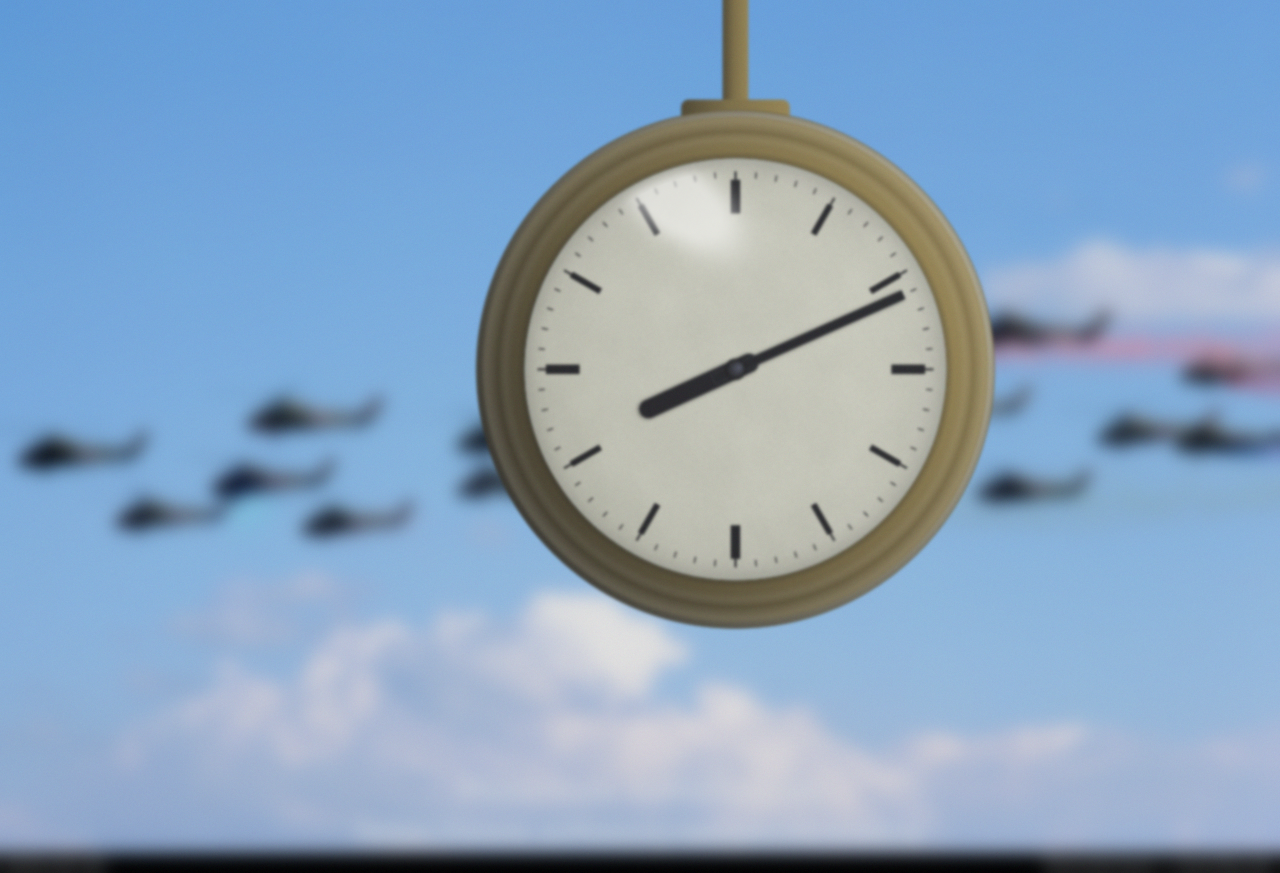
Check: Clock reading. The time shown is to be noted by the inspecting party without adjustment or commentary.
8:11
